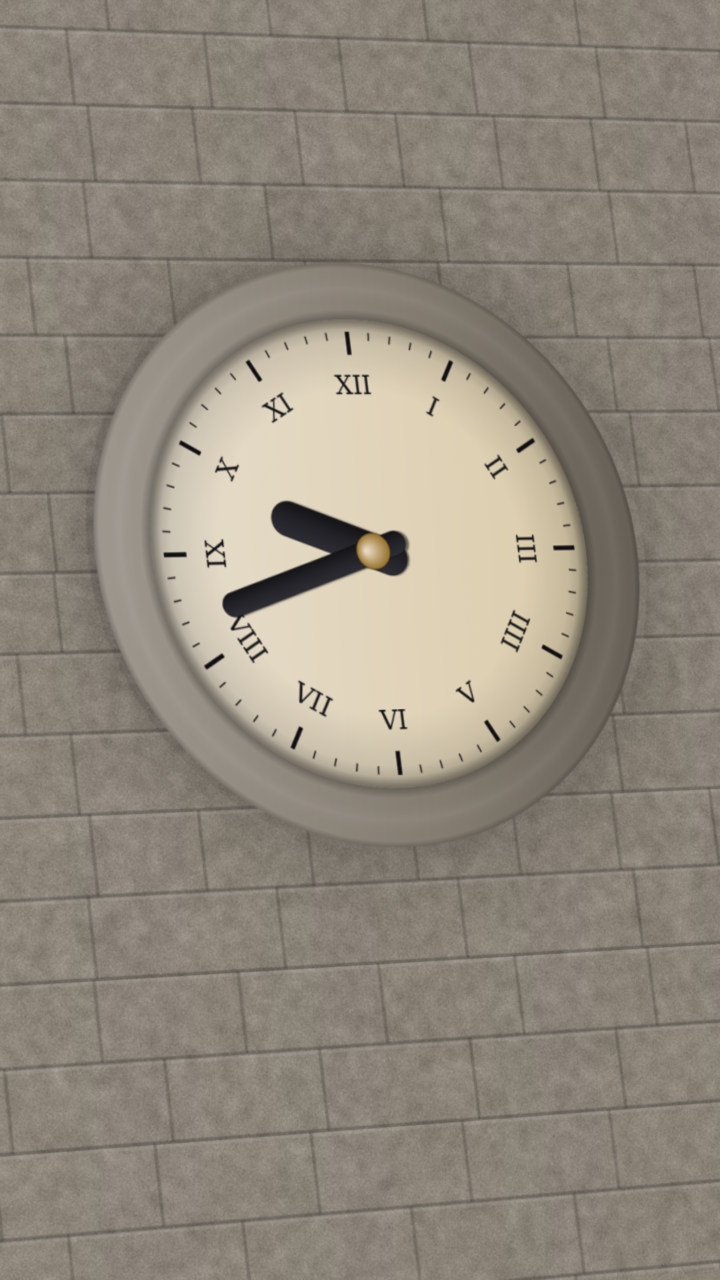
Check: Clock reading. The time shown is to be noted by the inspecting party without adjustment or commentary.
9:42
